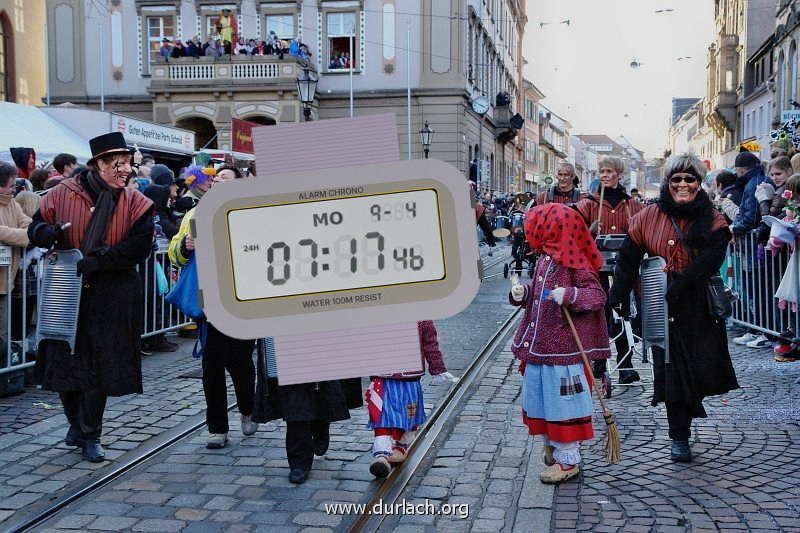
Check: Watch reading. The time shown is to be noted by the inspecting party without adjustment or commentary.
7:17:46
